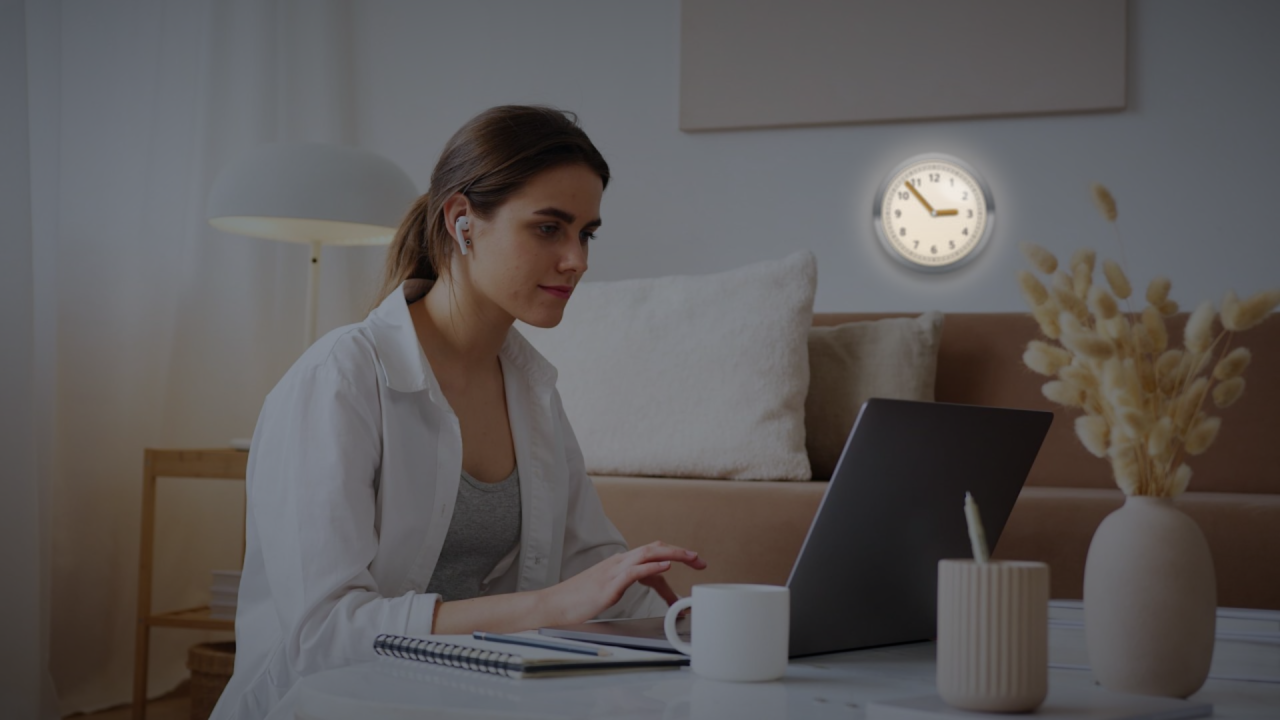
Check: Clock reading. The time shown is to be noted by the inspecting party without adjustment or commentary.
2:53
